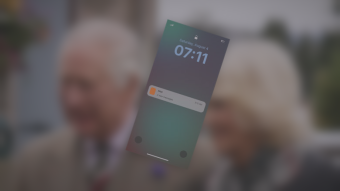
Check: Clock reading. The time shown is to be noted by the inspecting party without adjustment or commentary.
7:11
